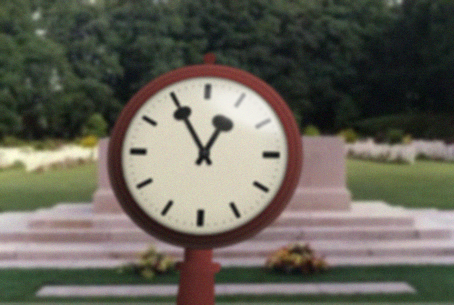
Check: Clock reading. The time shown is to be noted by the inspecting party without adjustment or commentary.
12:55
